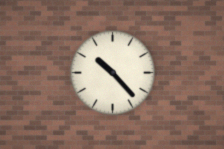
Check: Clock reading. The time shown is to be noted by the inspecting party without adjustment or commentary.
10:23
